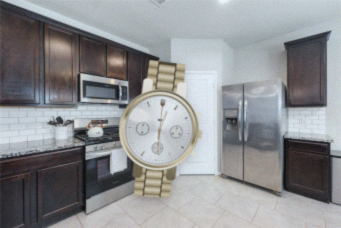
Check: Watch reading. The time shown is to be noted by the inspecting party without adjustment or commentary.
12:29
